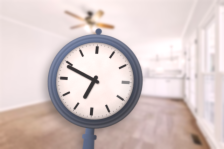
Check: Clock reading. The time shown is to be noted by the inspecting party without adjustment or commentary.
6:49
